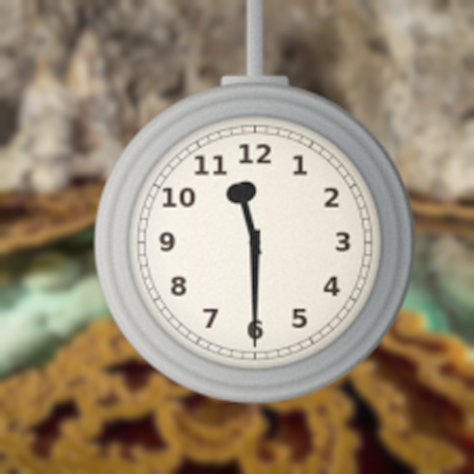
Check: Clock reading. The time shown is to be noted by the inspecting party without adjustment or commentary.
11:30
